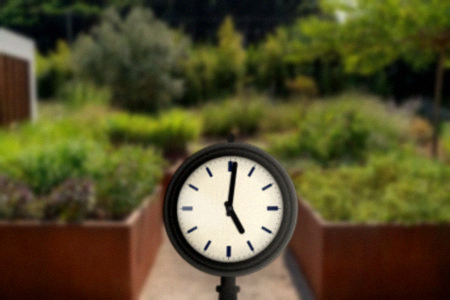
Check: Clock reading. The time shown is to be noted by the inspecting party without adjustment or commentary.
5:01
